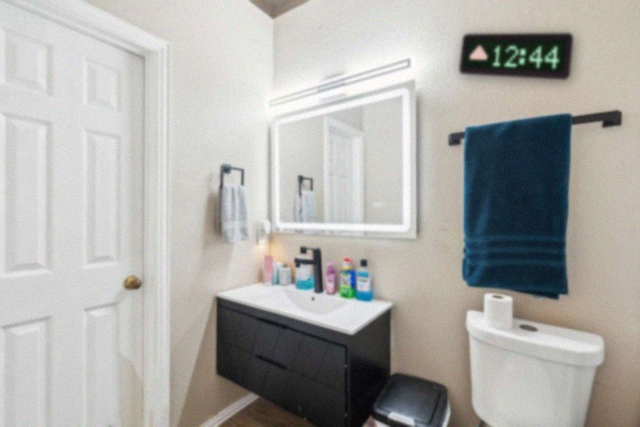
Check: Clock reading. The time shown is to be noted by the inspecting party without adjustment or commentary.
12:44
